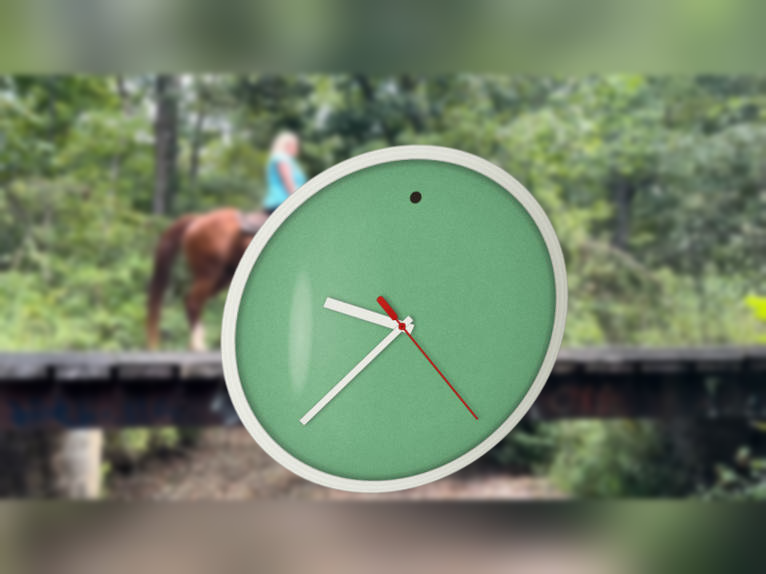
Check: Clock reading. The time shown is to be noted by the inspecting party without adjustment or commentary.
9:37:23
